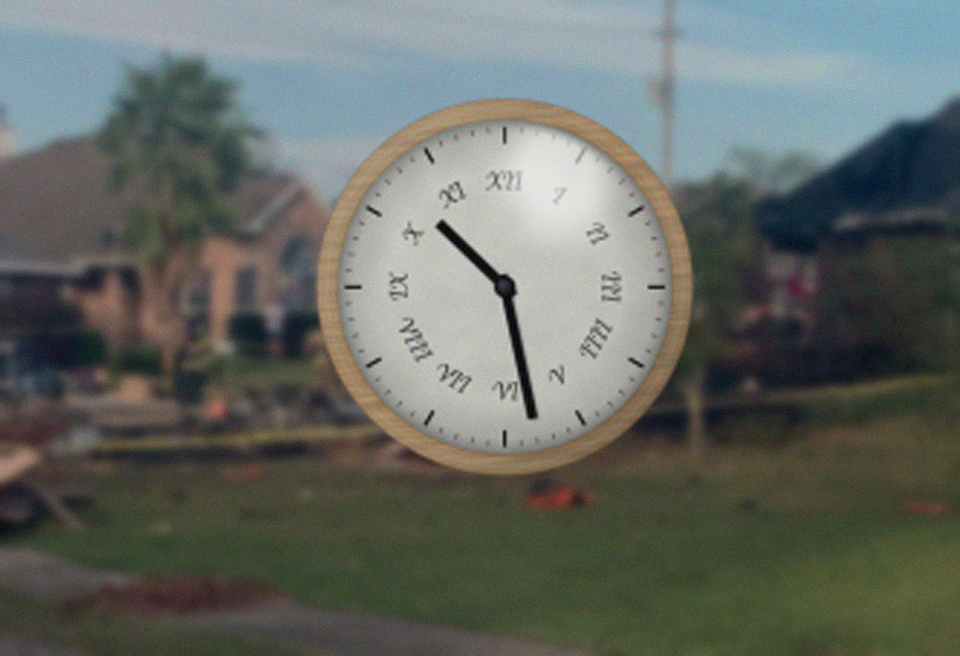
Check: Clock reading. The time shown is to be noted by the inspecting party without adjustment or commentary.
10:28
